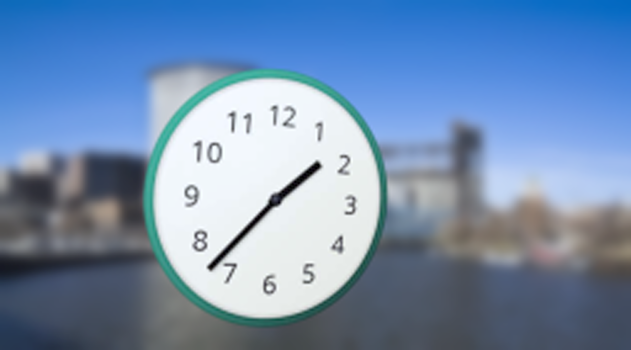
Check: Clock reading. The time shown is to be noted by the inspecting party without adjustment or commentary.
1:37
